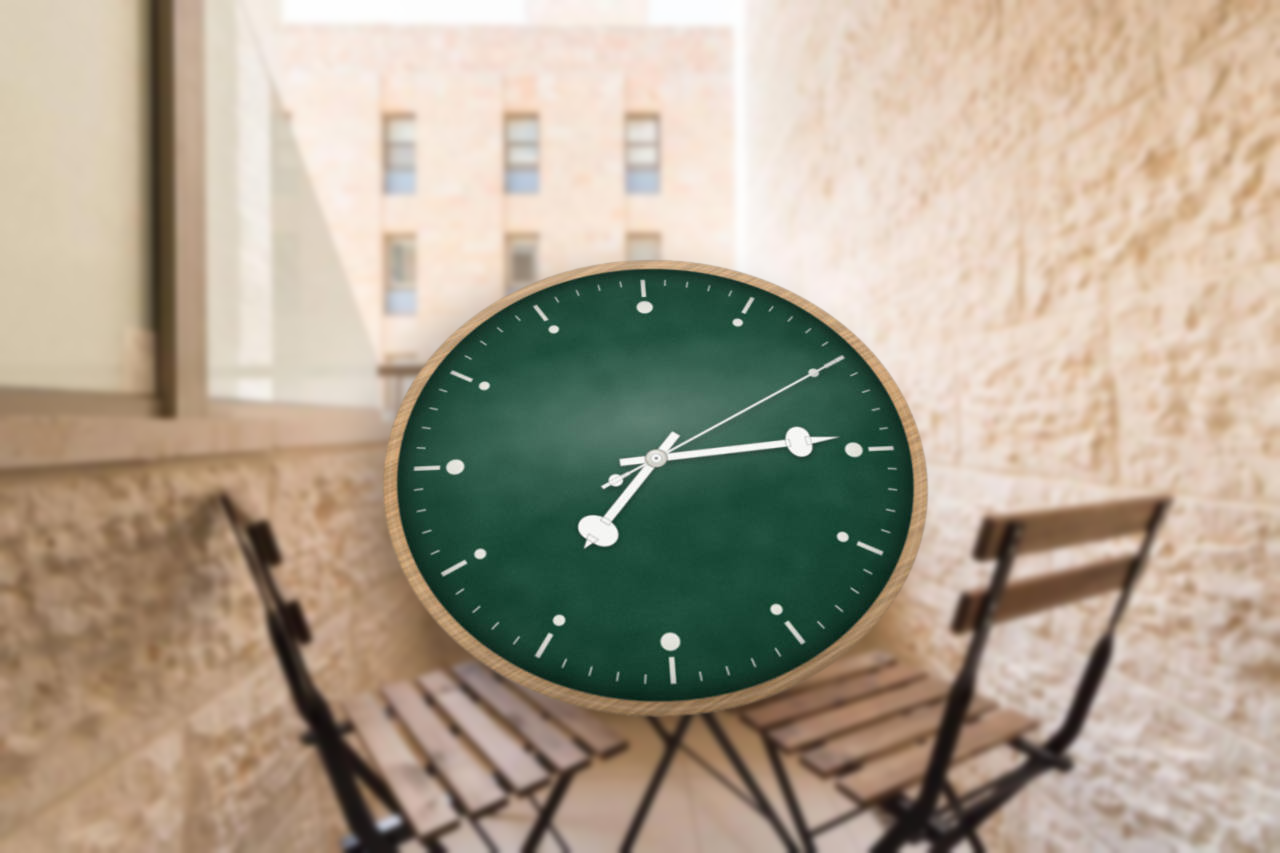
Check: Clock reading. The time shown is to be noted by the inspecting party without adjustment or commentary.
7:14:10
